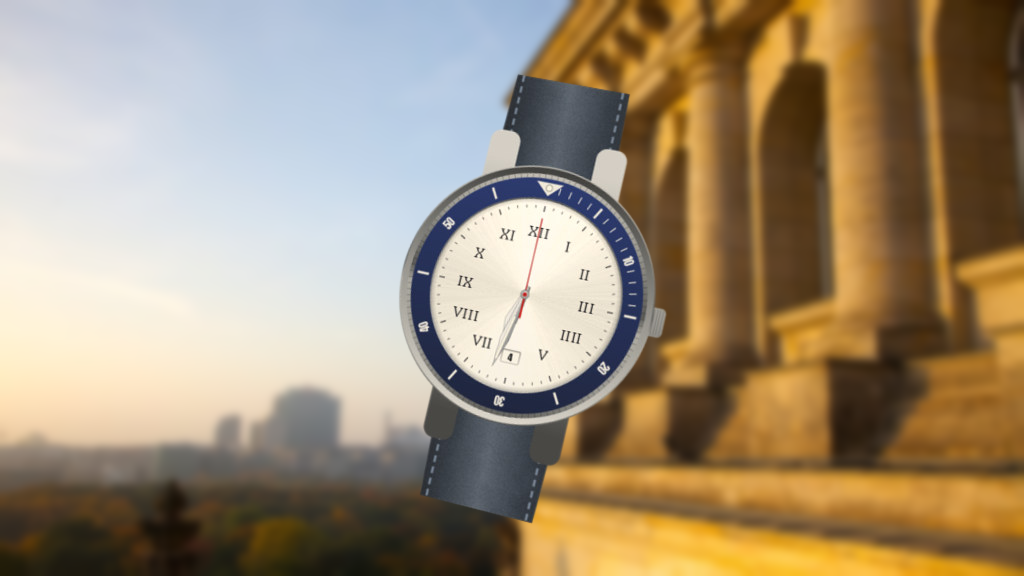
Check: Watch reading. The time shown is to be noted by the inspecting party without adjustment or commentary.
6:32:00
